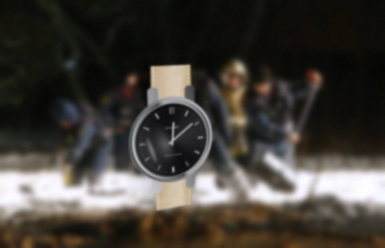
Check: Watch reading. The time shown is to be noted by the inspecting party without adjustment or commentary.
12:09
